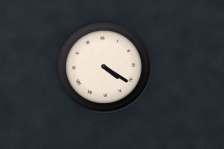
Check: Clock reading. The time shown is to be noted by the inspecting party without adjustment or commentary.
4:21
